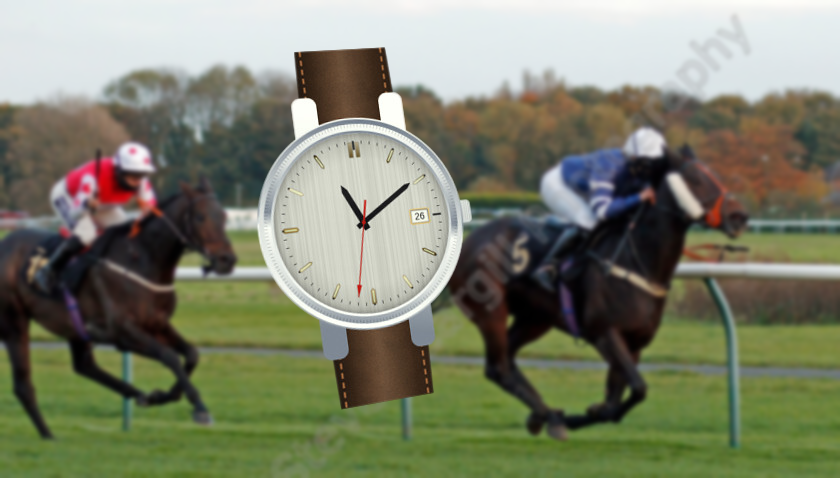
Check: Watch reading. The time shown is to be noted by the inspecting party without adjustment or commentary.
11:09:32
